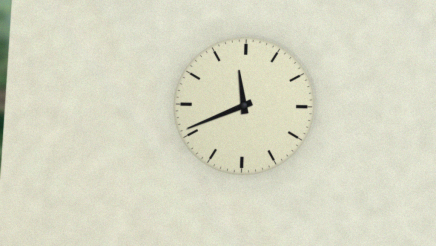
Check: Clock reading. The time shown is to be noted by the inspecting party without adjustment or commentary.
11:41
